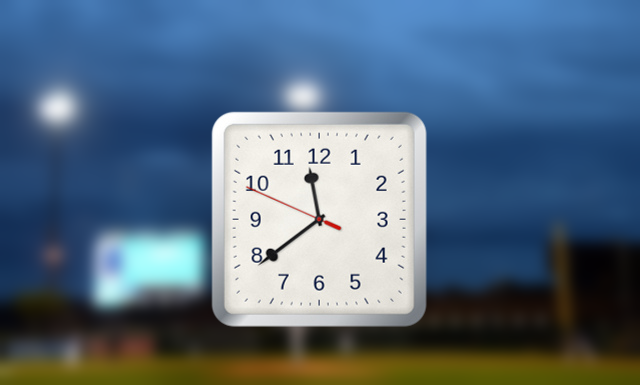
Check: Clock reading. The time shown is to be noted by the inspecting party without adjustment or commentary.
11:38:49
